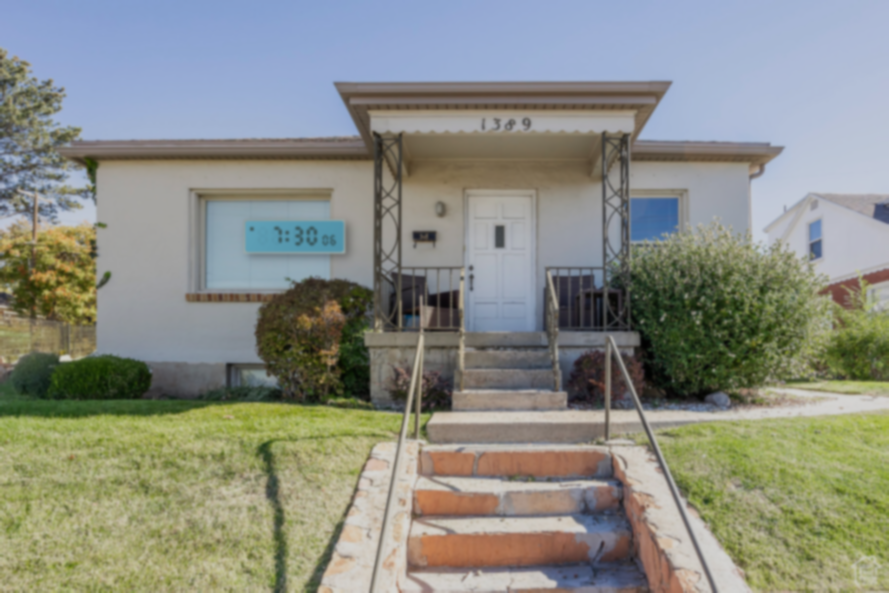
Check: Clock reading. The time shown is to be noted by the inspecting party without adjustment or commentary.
7:30
